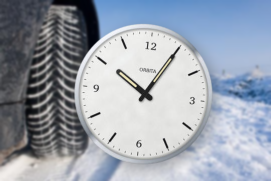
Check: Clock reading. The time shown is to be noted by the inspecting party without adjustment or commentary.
10:05
